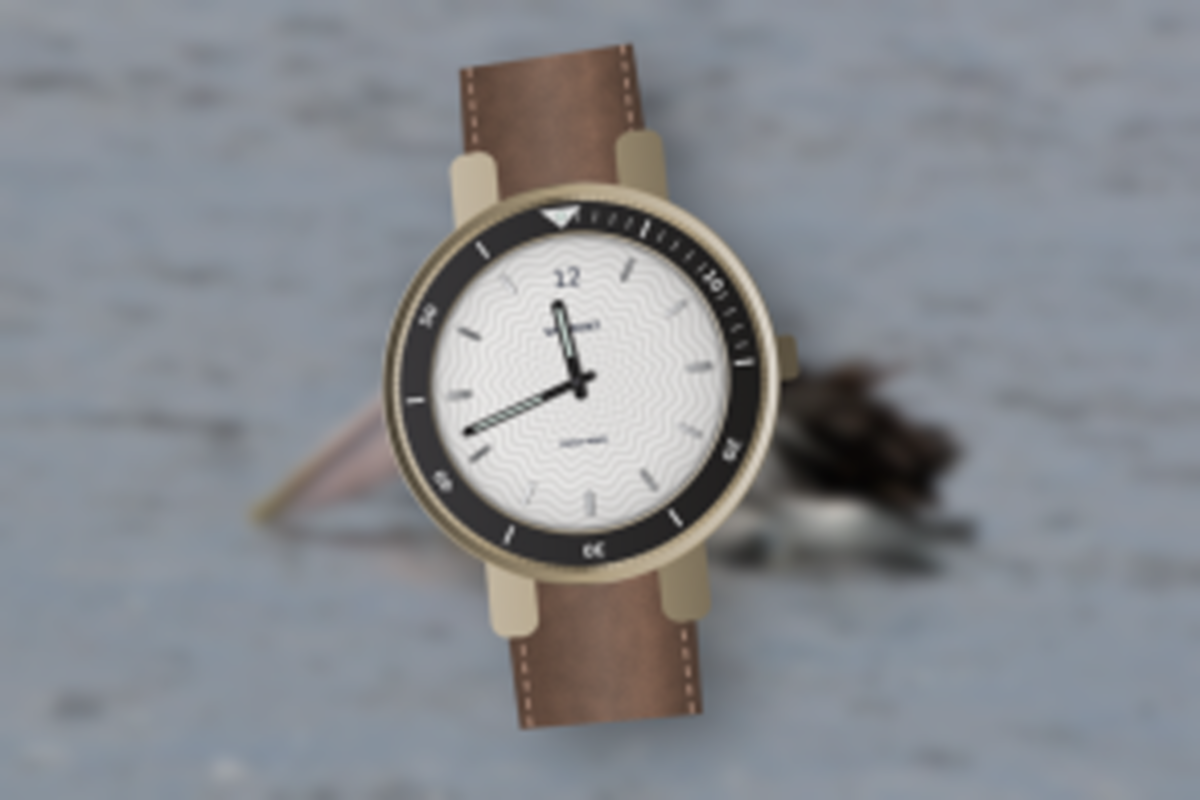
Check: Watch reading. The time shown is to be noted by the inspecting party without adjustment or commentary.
11:42
